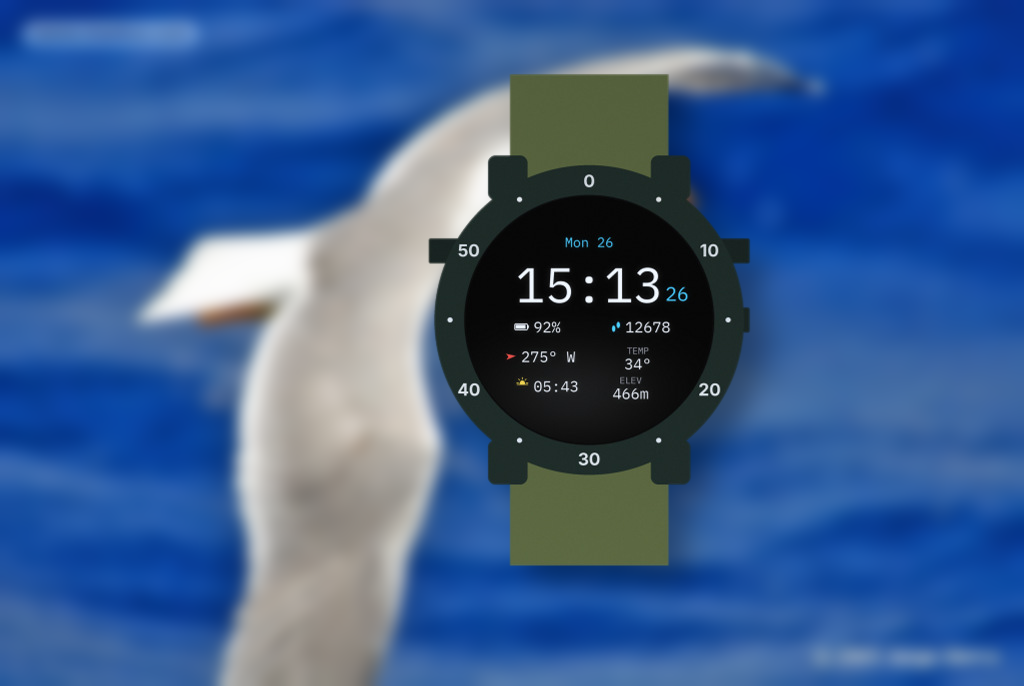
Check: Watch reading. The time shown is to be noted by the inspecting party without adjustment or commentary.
15:13:26
